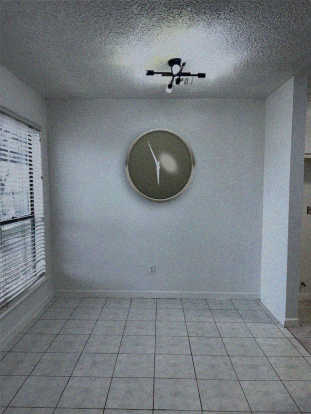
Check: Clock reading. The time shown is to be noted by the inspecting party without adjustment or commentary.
5:56
